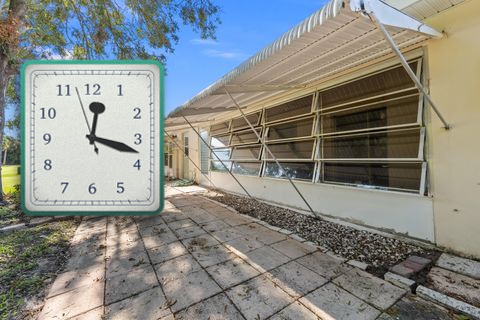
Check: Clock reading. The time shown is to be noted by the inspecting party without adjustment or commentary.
12:17:57
